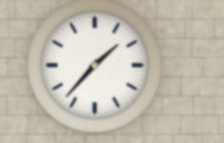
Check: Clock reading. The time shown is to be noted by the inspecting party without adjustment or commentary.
1:37
